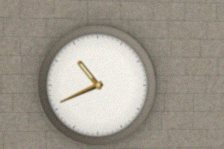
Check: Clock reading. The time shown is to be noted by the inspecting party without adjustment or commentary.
10:41
